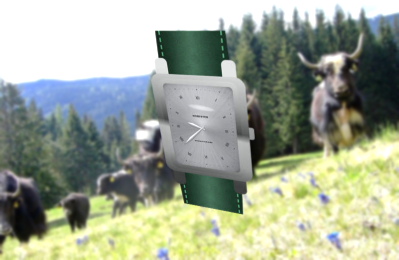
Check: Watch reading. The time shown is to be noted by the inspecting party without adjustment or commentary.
9:38
